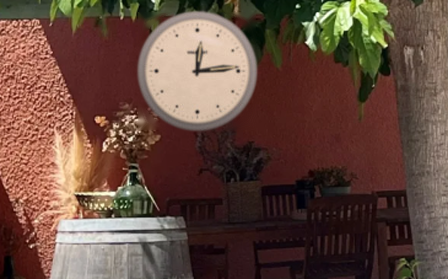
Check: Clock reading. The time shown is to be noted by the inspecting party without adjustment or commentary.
12:14
